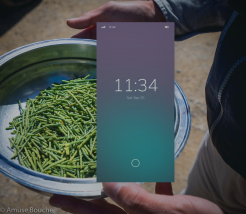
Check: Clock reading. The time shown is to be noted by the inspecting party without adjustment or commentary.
11:34
